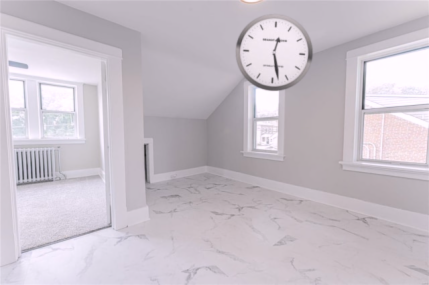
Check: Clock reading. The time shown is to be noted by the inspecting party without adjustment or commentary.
12:28
